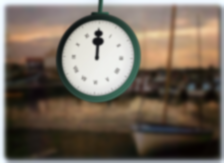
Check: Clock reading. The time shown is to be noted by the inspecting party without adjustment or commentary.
12:00
